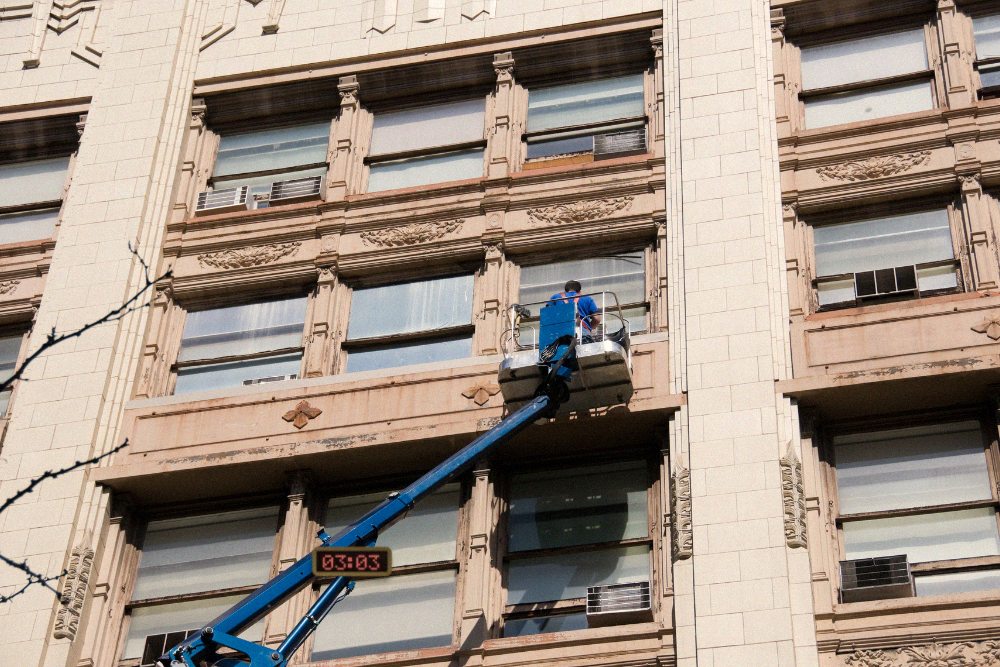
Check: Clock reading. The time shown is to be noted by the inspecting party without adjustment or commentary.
3:03
